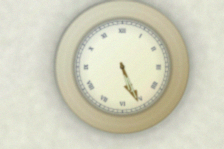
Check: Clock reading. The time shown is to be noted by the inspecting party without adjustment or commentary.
5:26
